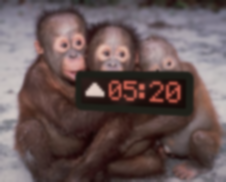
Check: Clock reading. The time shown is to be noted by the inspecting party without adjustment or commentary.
5:20
